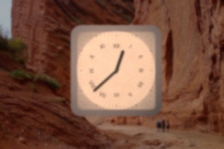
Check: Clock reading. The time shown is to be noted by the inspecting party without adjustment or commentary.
12:38
